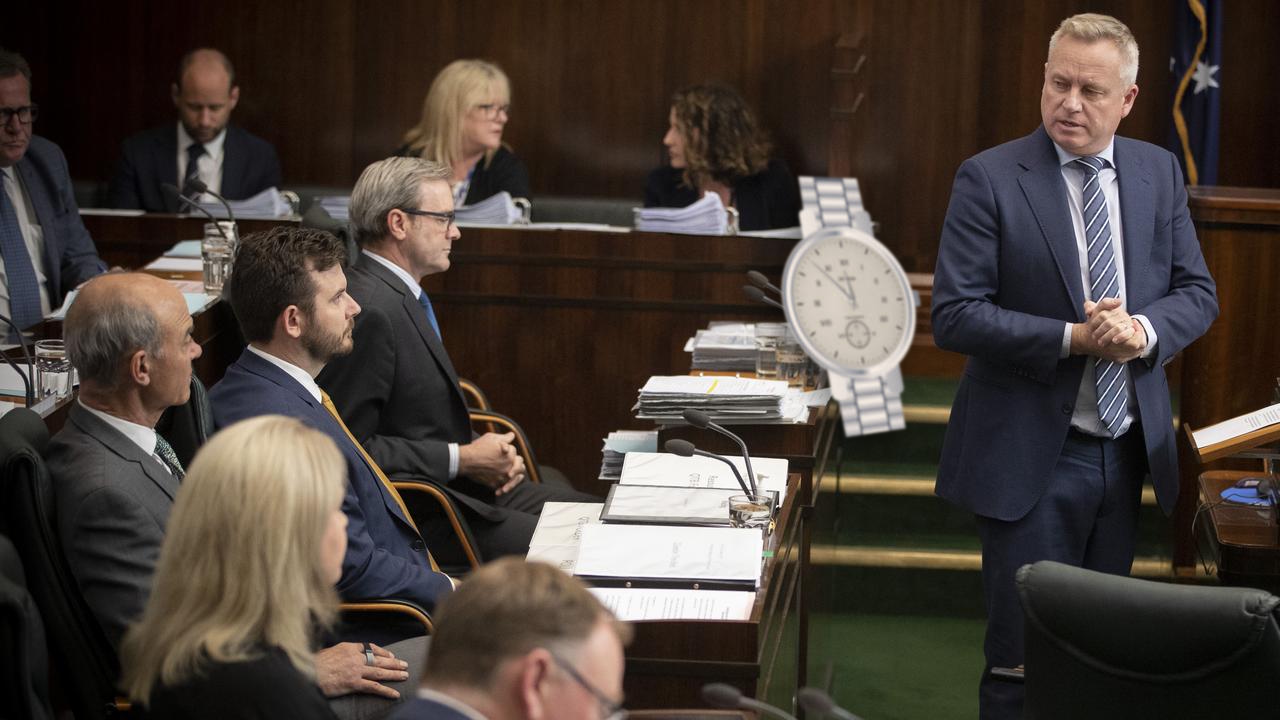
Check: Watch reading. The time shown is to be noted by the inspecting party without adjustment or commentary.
11:53
